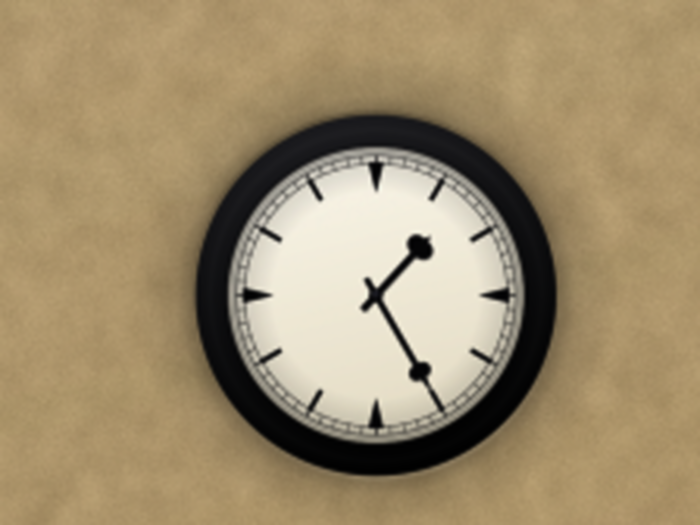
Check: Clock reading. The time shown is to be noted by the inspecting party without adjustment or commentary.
1:25
